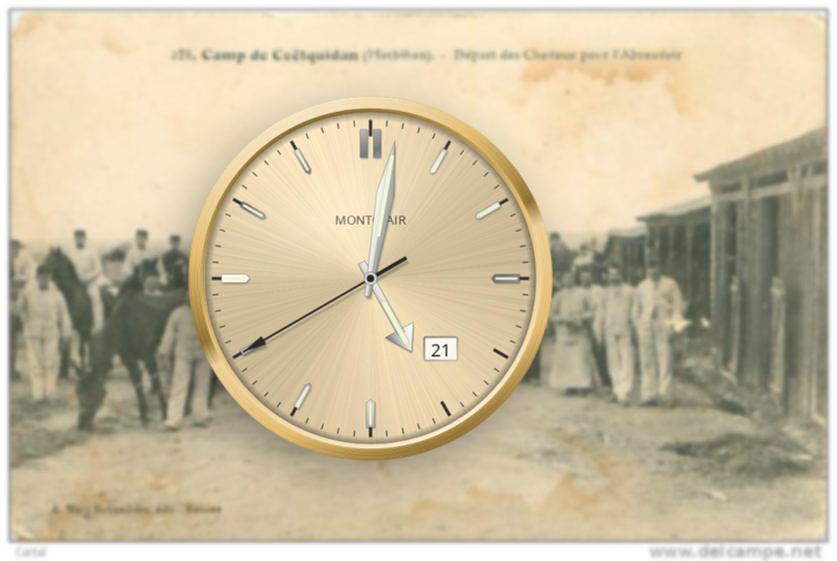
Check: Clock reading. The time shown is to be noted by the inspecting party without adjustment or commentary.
5:01:40
